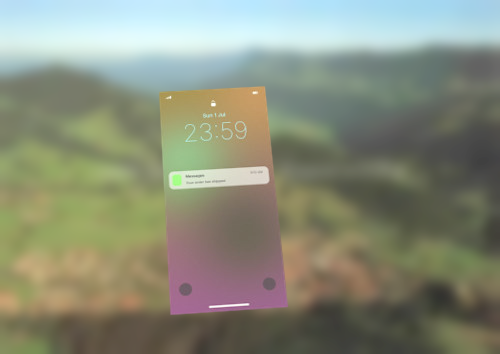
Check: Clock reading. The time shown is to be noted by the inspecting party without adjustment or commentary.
23:59
